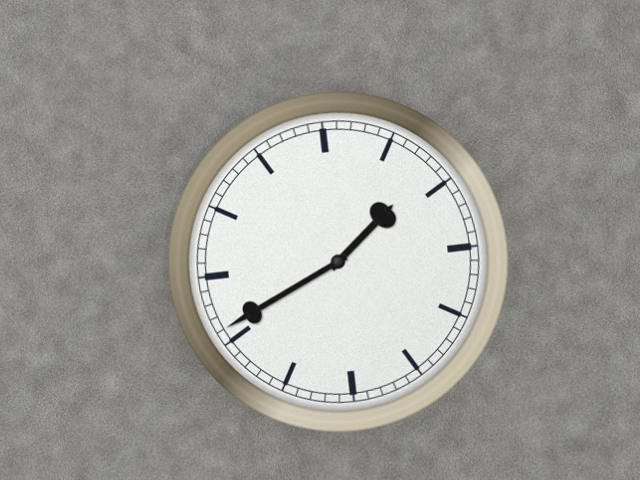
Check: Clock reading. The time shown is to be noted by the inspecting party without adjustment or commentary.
1:41
